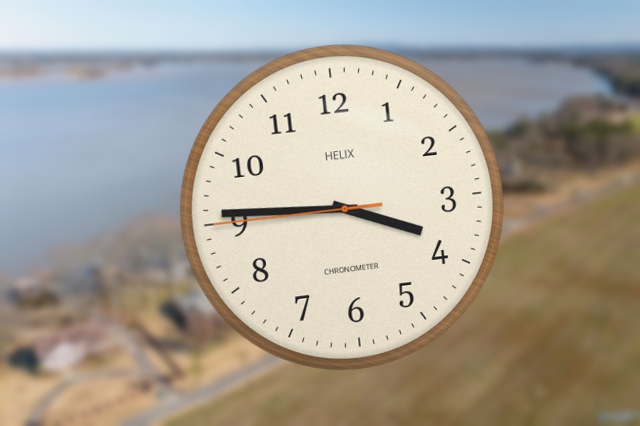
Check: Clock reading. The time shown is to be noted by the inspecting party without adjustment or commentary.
3:45:45
